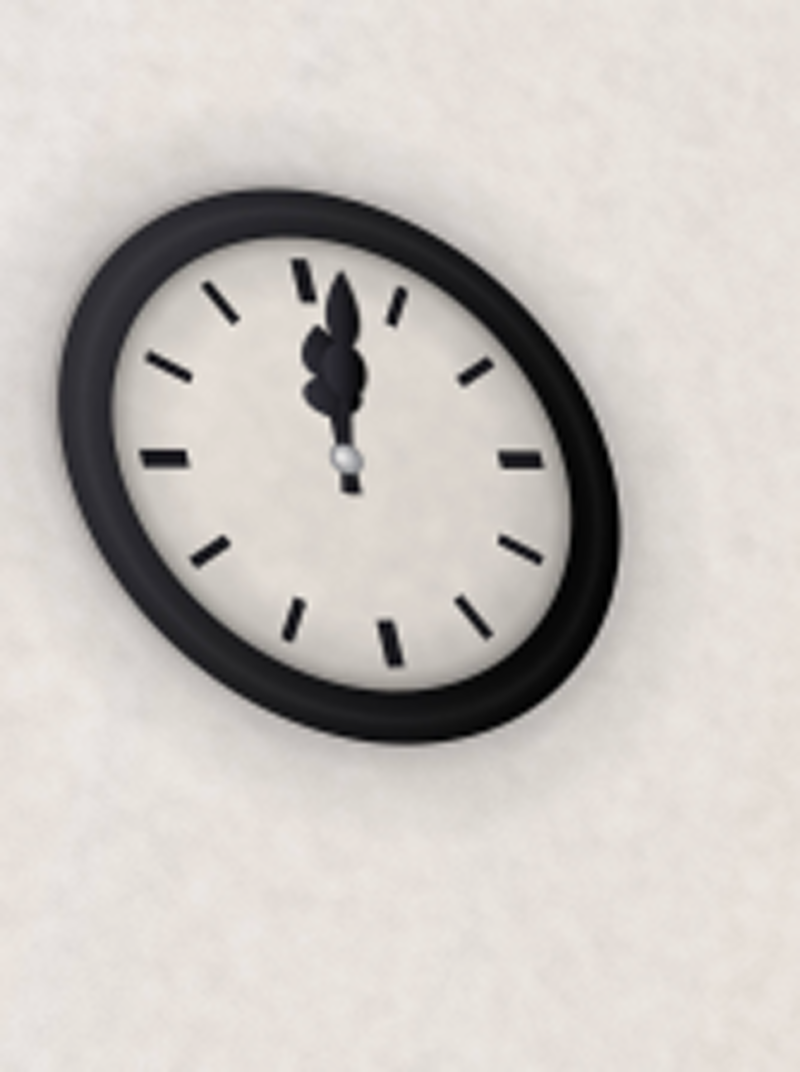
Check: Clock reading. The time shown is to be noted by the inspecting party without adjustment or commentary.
12:02
